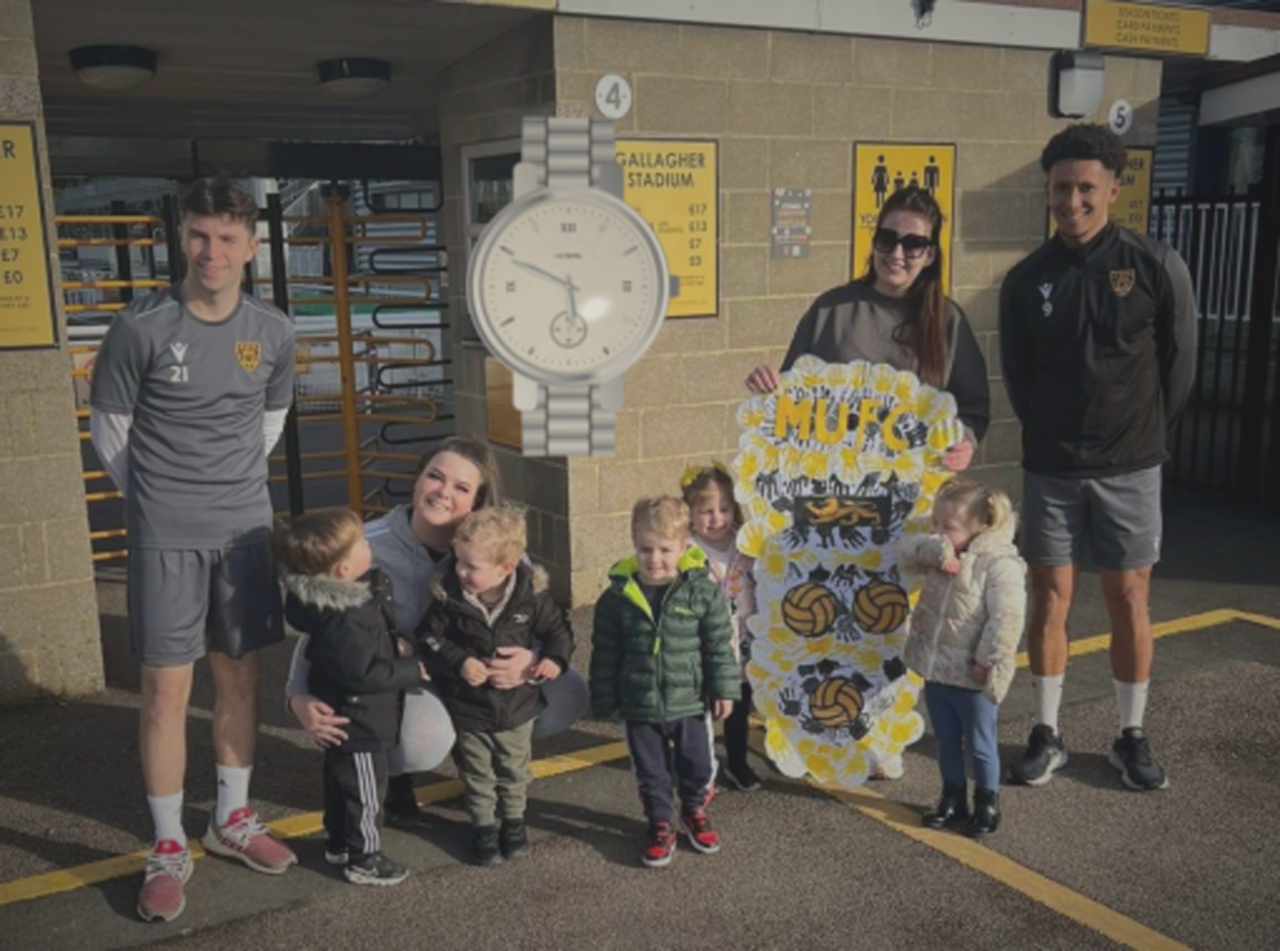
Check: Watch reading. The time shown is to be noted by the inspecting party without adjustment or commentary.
5:49
